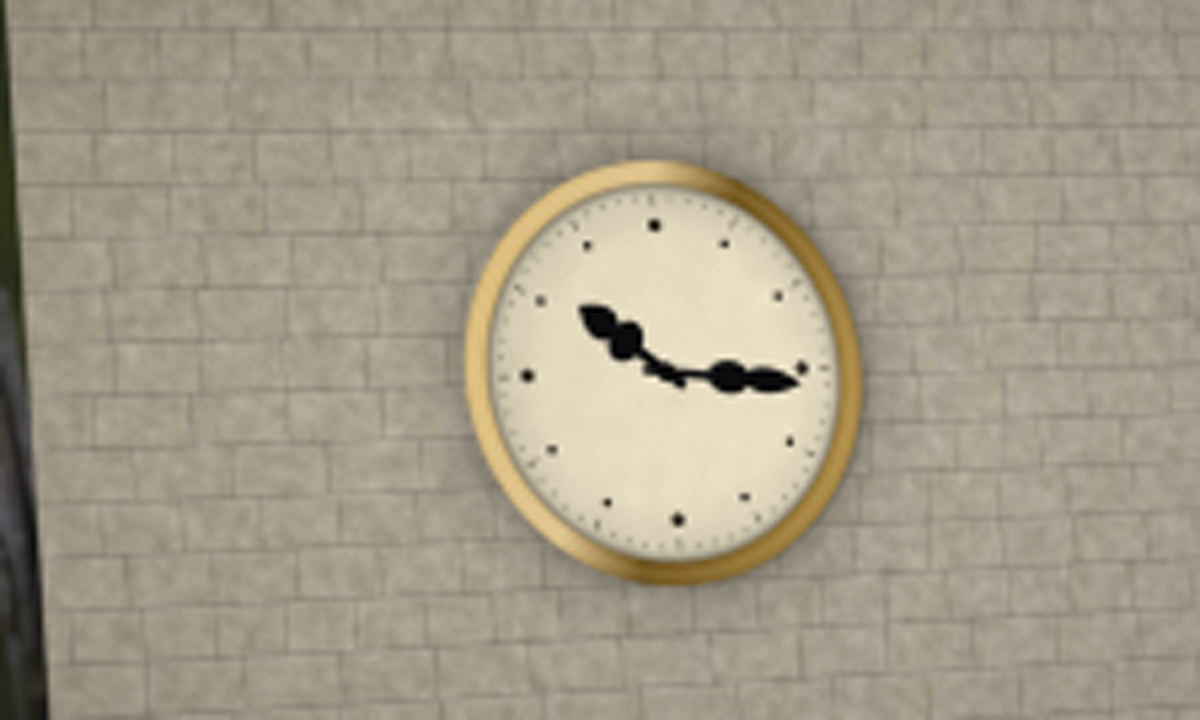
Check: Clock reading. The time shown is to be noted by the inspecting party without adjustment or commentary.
10:16
